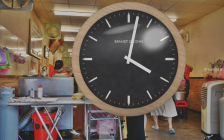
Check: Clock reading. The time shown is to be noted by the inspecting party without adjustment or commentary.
4:02
